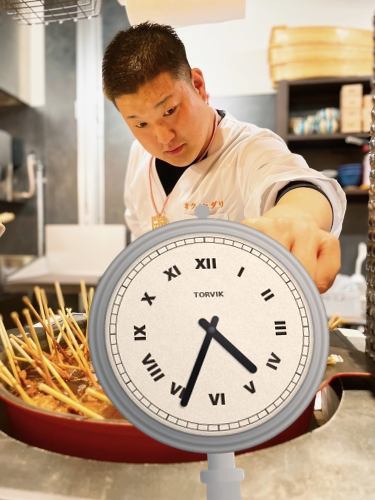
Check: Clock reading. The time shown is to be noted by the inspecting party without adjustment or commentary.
4:34
